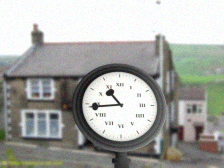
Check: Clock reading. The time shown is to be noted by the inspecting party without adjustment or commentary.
10:44
